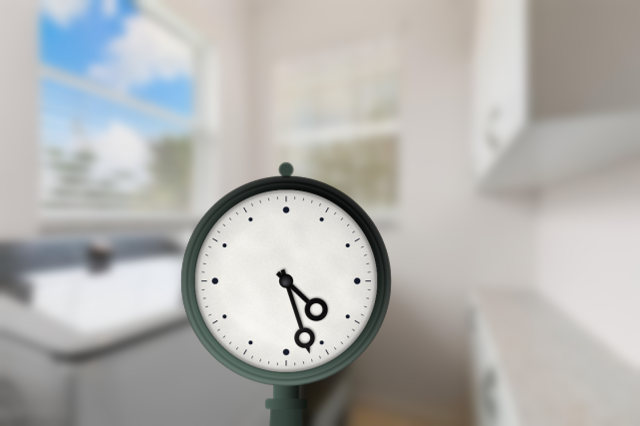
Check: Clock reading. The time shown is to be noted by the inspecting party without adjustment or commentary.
4:27
